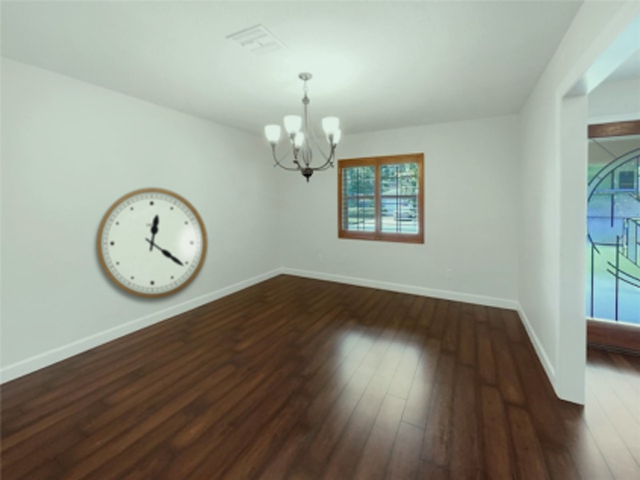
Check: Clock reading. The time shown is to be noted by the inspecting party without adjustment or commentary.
12:21
